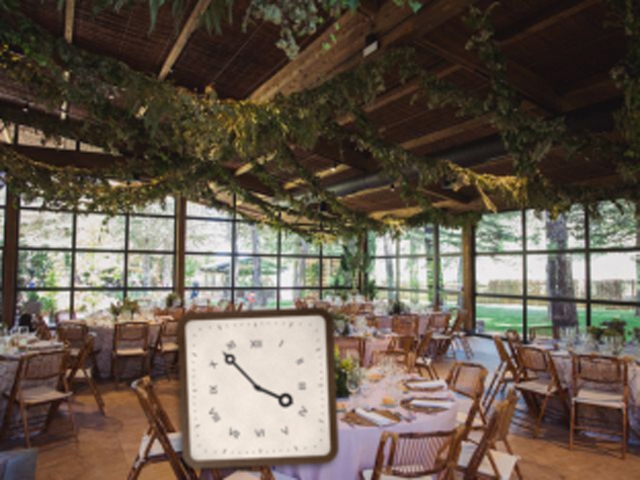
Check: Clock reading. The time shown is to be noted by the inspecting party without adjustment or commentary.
3:53
